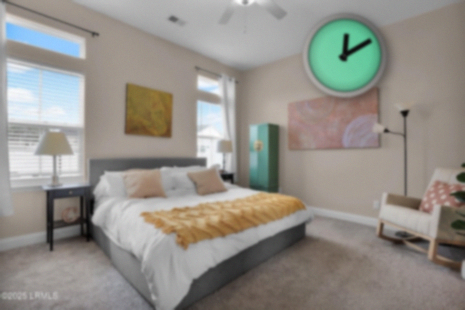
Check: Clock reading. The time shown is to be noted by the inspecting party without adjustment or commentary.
12:10
